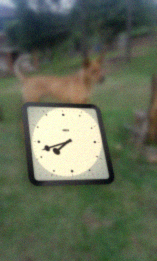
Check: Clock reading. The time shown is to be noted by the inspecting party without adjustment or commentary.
7:42
